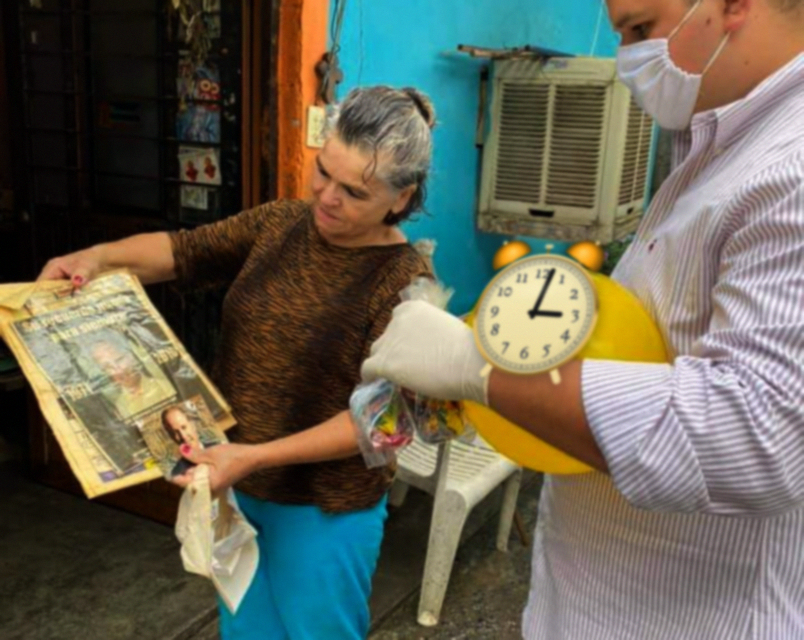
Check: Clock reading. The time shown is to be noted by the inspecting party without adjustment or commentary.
3:02
